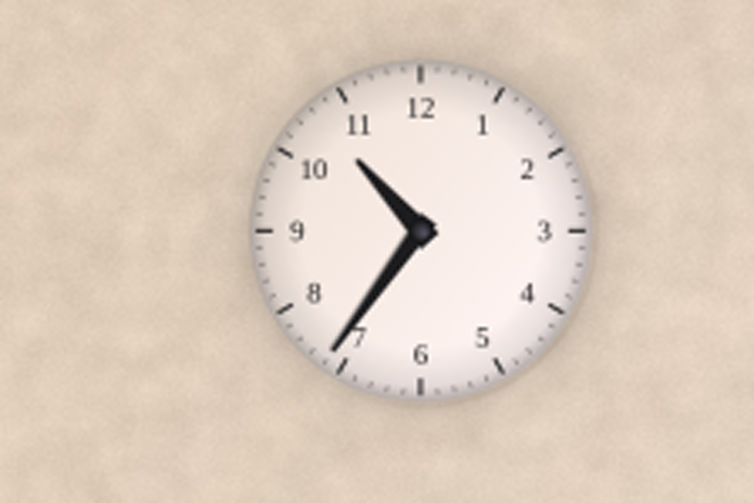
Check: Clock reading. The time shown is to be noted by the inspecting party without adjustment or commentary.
10:36
